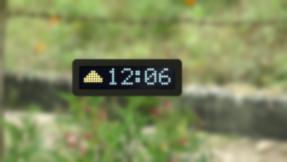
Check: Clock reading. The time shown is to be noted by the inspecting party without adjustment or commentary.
12:06
